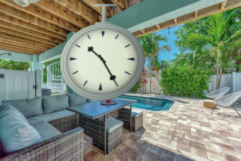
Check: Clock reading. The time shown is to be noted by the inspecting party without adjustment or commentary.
10:25
